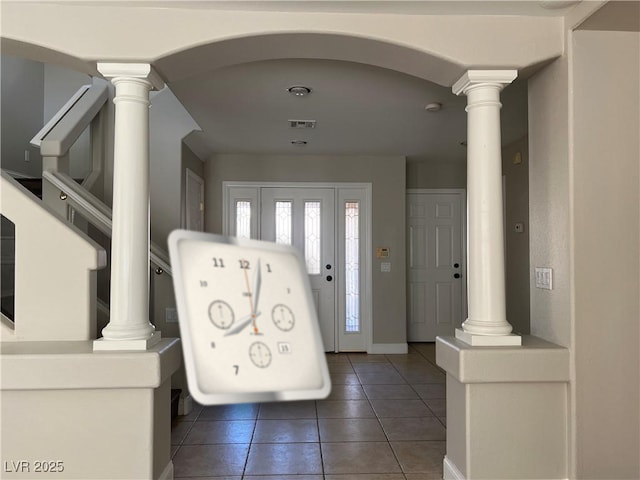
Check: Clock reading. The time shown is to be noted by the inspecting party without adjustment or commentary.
8:03
